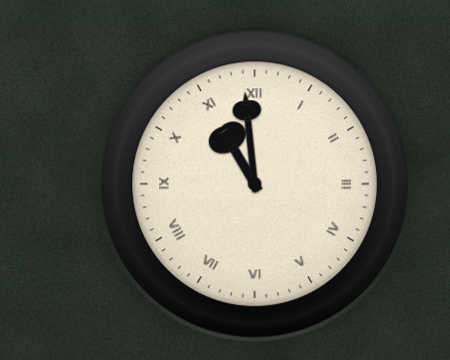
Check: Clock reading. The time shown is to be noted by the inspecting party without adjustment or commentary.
10:59
